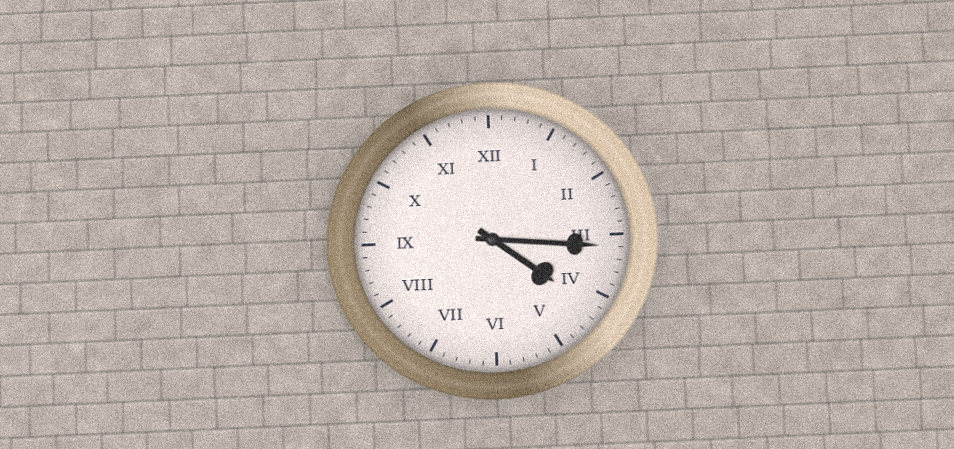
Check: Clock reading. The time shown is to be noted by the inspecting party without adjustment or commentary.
4:16
